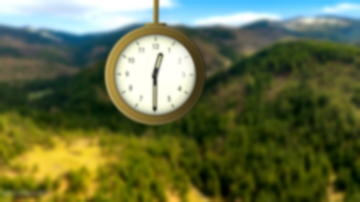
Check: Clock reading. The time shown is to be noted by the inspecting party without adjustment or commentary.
12:30
